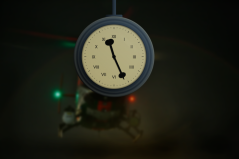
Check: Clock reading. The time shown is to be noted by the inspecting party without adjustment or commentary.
11:26
